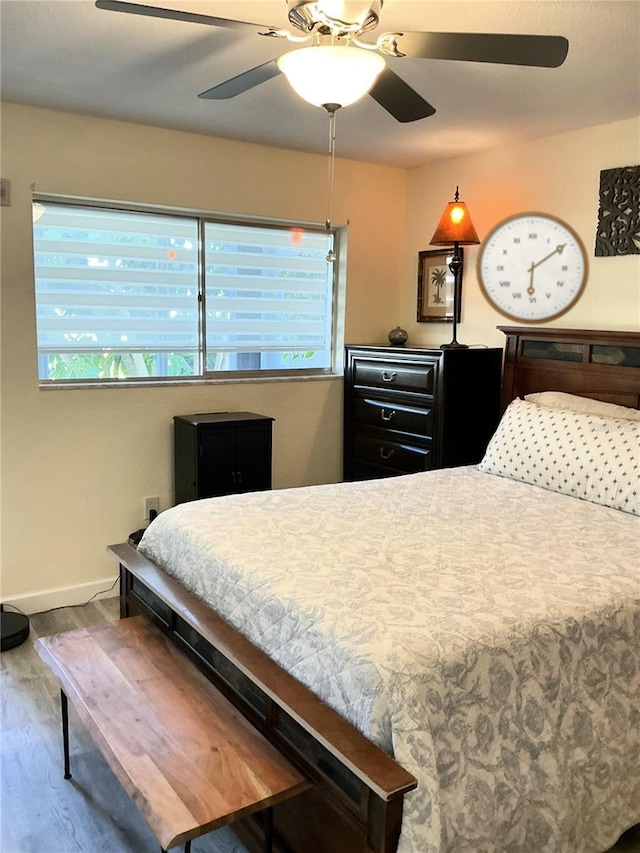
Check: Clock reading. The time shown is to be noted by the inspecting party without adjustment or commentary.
6:09
